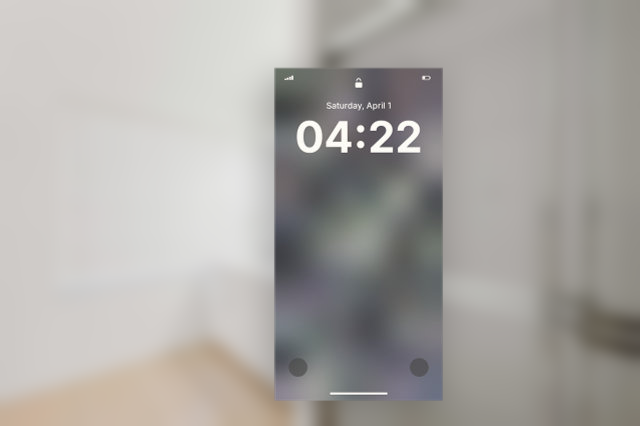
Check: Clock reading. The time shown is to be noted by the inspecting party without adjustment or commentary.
4:22
